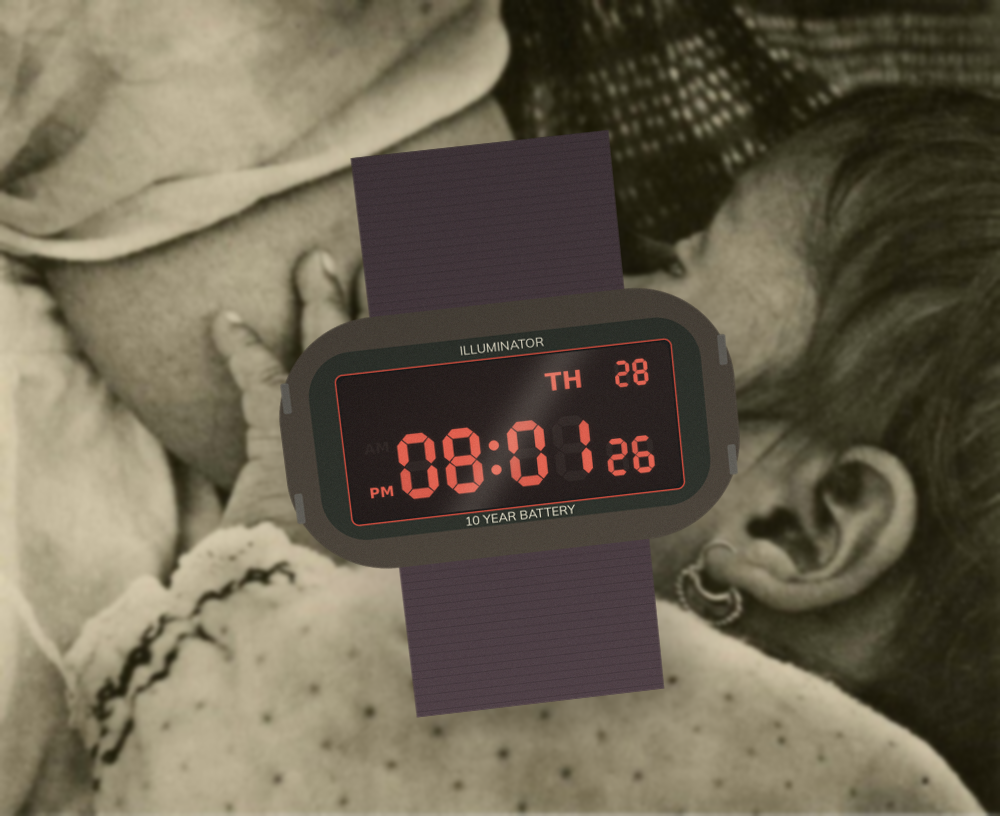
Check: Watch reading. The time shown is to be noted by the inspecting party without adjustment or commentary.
8:01:26
